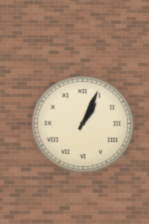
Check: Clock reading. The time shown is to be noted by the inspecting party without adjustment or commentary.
1:04
